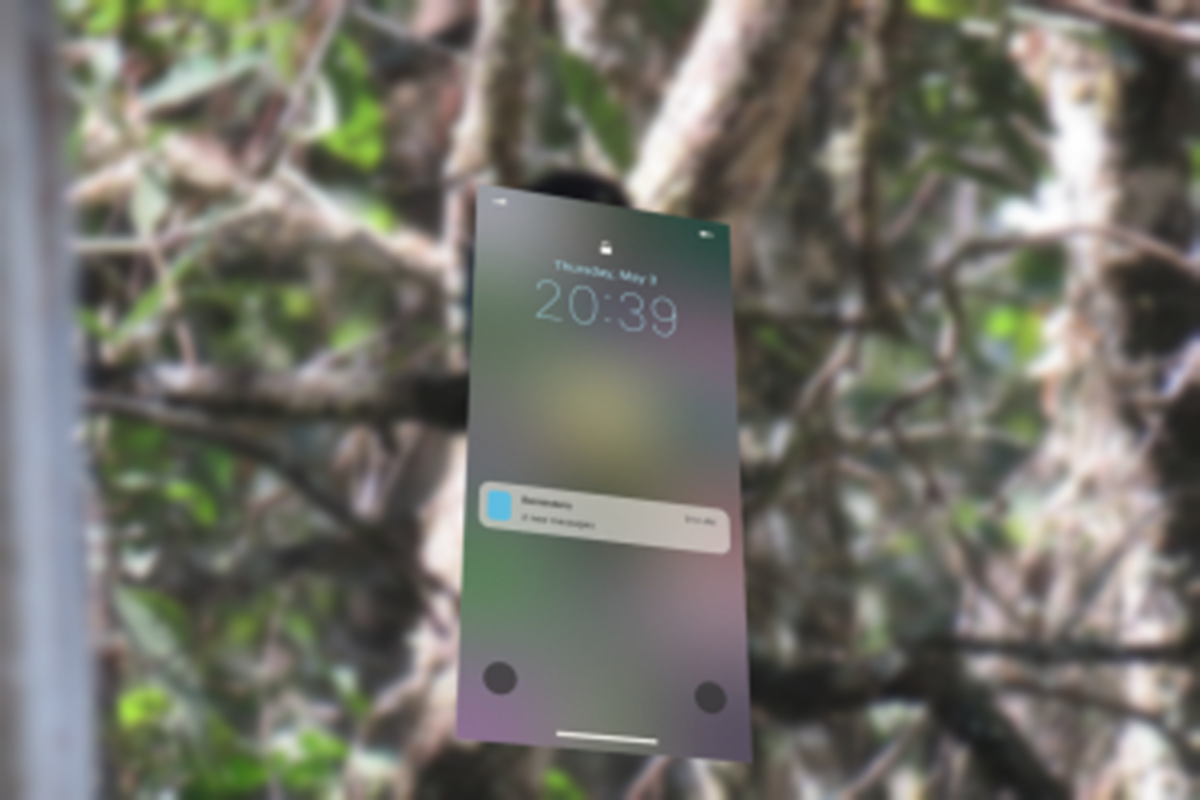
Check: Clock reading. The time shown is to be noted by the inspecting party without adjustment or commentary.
20:39
